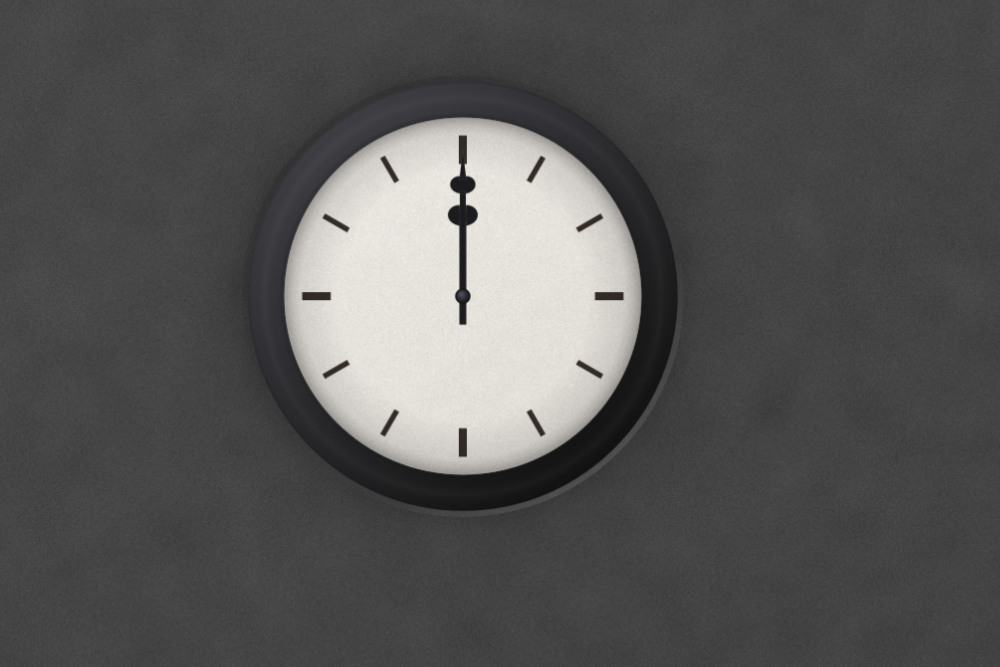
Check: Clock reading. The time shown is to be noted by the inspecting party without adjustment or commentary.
12:00
